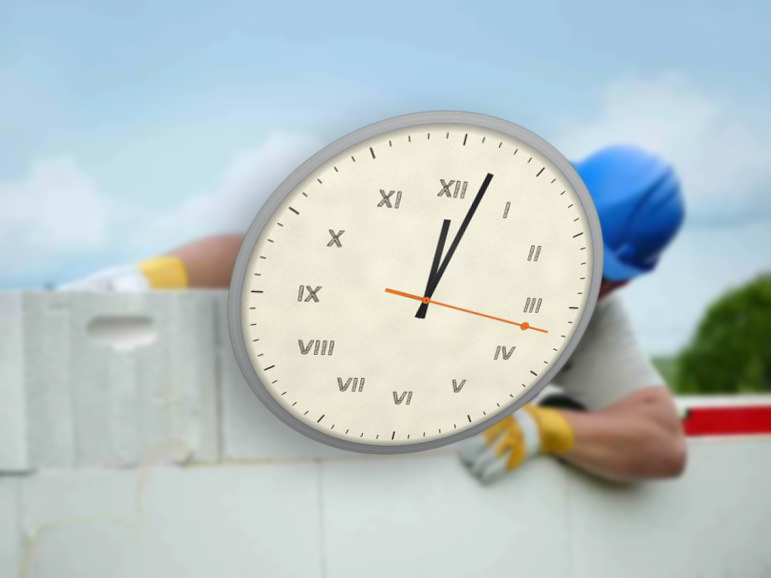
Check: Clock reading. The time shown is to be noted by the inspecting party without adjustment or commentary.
12:02:17
